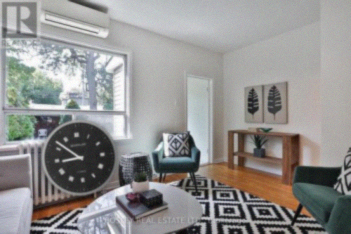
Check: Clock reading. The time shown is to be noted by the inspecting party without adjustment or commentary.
8:52
